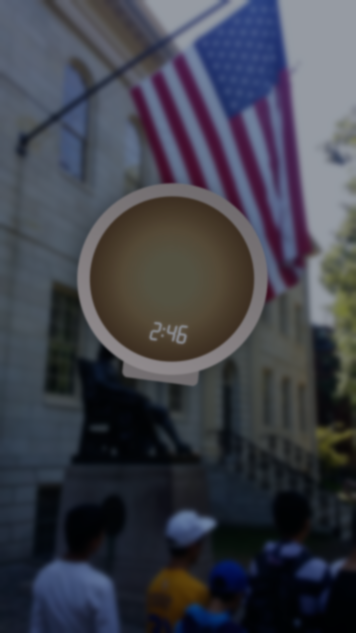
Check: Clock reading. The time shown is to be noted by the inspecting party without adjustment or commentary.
2:46
